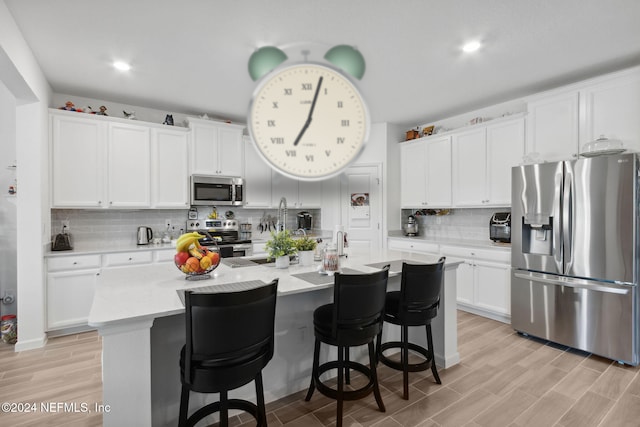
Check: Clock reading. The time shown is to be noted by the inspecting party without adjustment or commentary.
7:03
